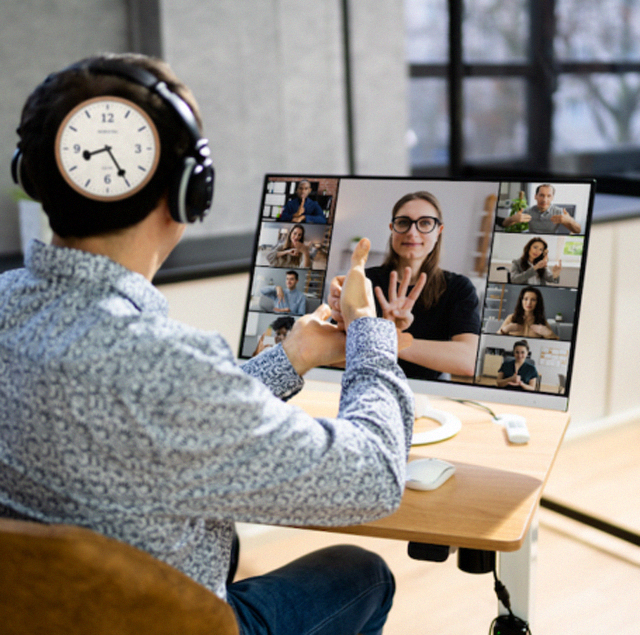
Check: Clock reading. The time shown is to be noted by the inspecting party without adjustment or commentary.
8:25
